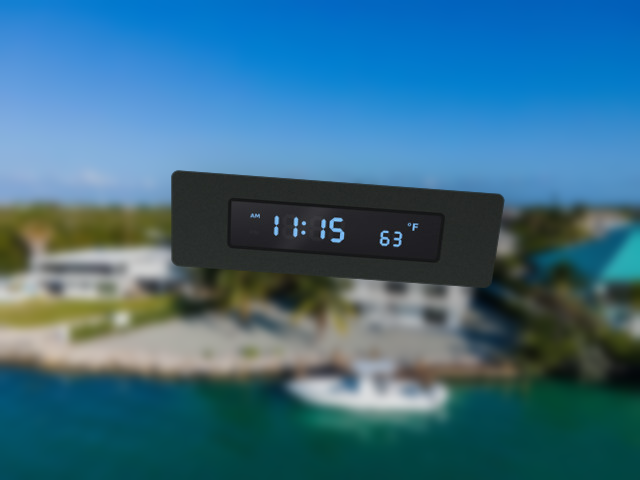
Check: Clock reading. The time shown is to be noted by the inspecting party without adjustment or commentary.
11:15
